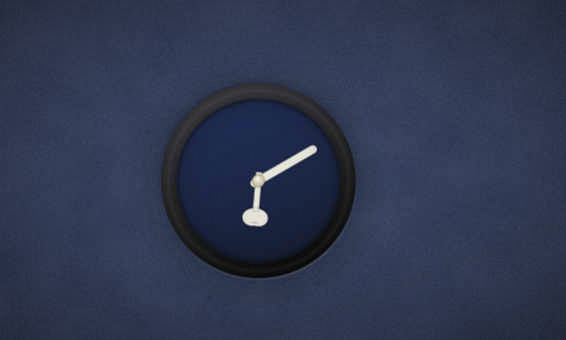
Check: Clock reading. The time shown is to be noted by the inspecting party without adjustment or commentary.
6:10
